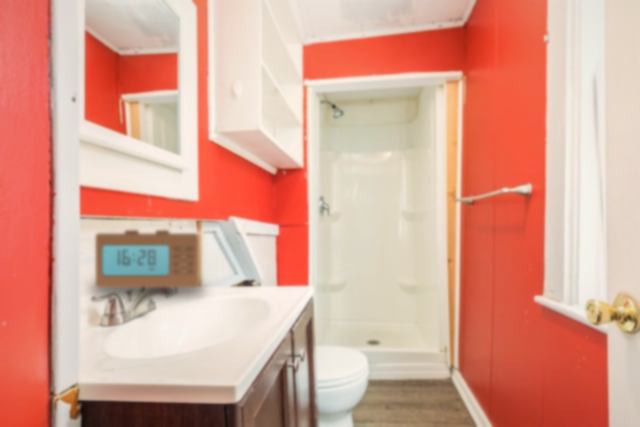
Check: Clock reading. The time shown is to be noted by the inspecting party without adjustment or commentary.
16:28
